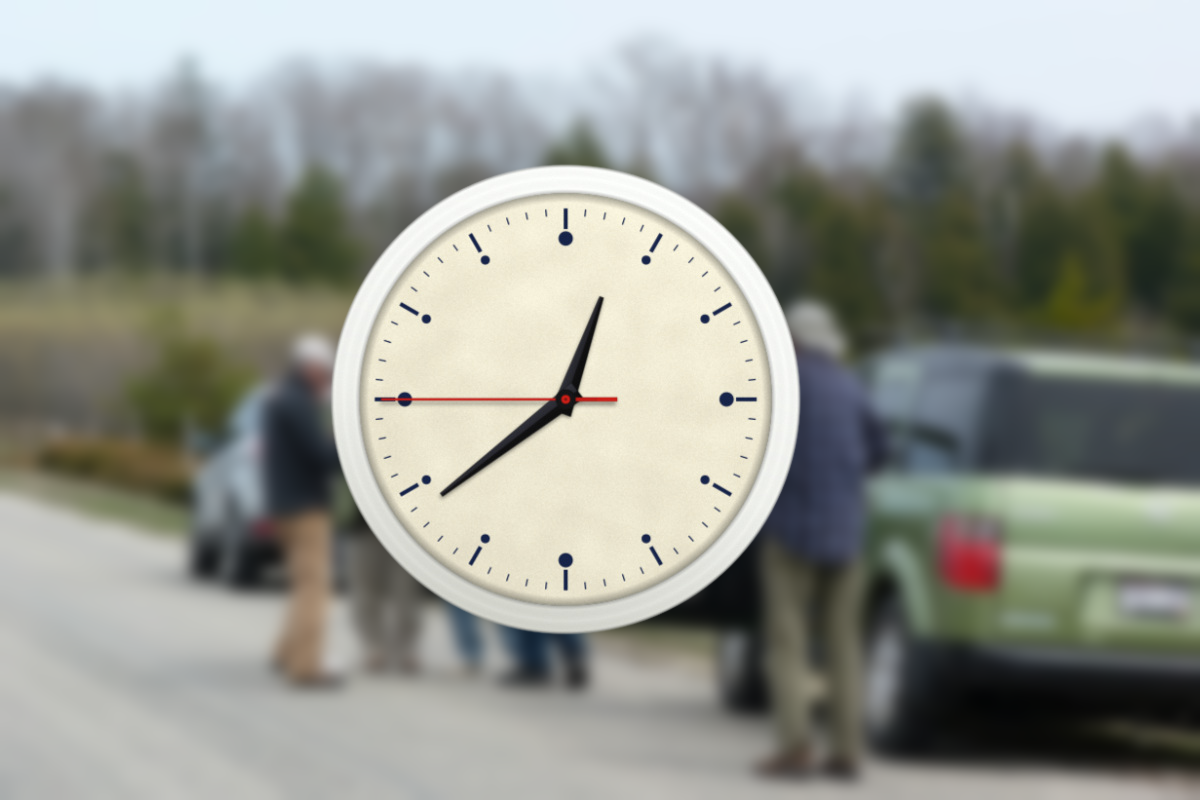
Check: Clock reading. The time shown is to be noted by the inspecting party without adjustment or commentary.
12:38:45
